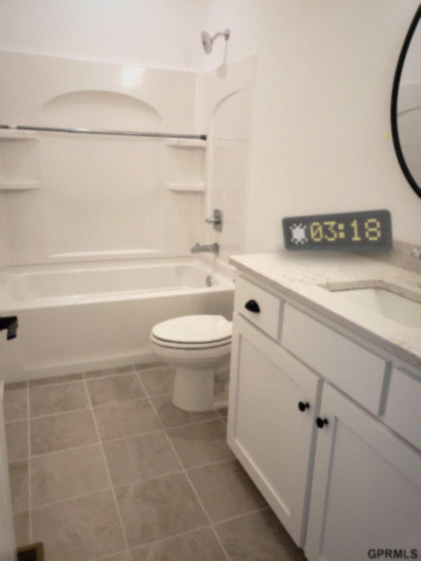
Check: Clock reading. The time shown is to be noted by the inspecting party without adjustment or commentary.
3:18
